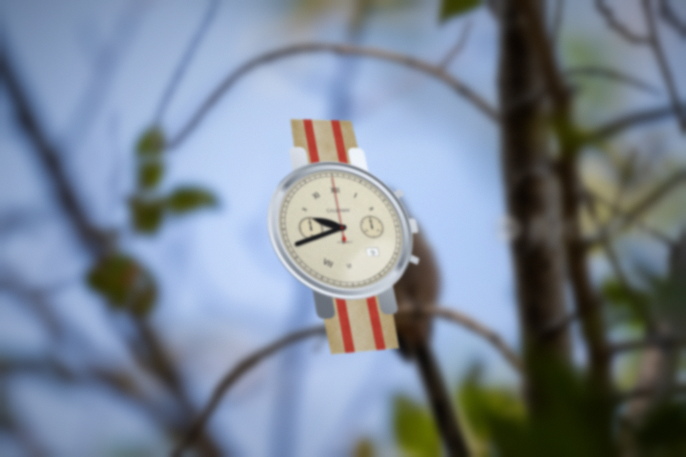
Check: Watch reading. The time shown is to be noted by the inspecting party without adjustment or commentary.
9:42
